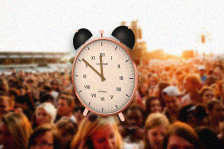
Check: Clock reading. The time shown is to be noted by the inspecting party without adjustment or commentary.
11:51
